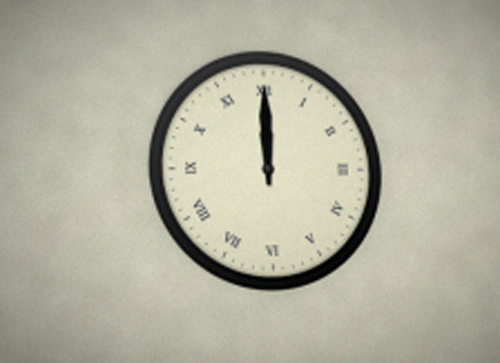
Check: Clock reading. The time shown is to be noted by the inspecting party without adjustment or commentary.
12:00
